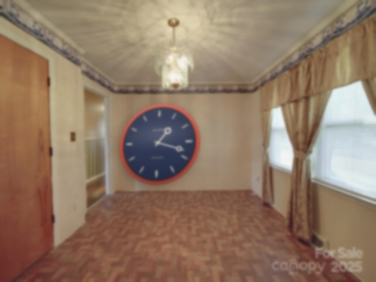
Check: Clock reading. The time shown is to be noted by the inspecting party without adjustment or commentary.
1:18
